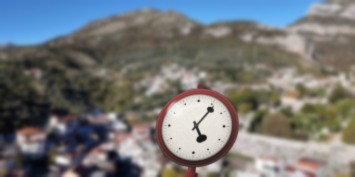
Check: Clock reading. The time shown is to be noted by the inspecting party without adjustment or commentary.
5:06
